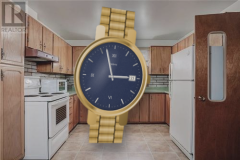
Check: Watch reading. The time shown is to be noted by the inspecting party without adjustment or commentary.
2:57
